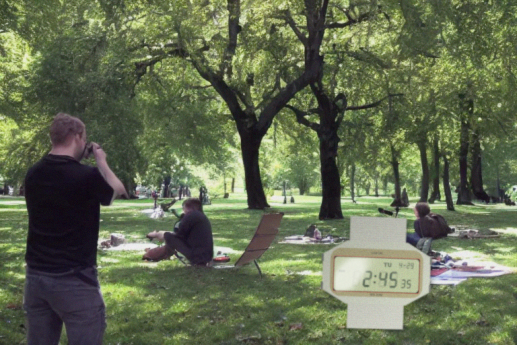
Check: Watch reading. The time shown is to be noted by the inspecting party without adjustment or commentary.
2:45
